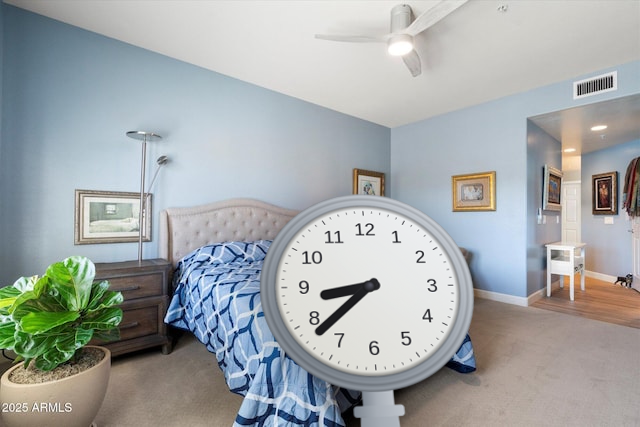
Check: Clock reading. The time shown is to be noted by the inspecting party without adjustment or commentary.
8:38
